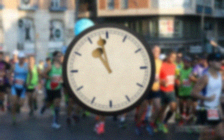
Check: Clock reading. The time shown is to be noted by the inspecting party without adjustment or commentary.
10:58
